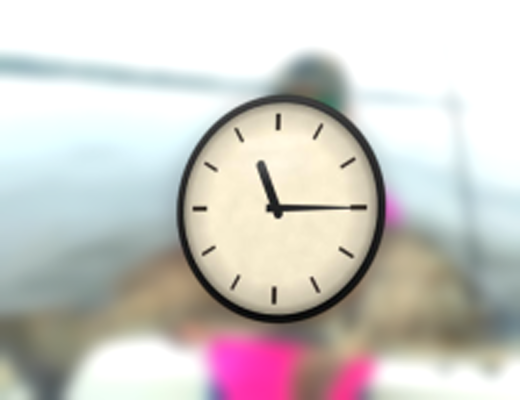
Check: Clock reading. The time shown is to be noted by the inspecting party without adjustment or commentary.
11:15
